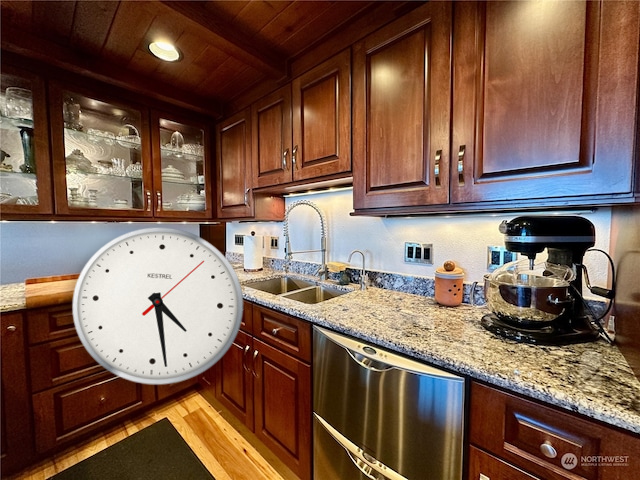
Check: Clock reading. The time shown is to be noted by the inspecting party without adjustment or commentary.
4:28:07
